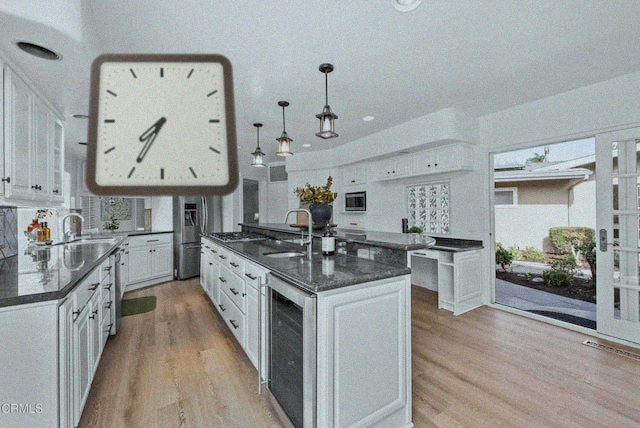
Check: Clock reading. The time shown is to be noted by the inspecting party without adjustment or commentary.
7:35
